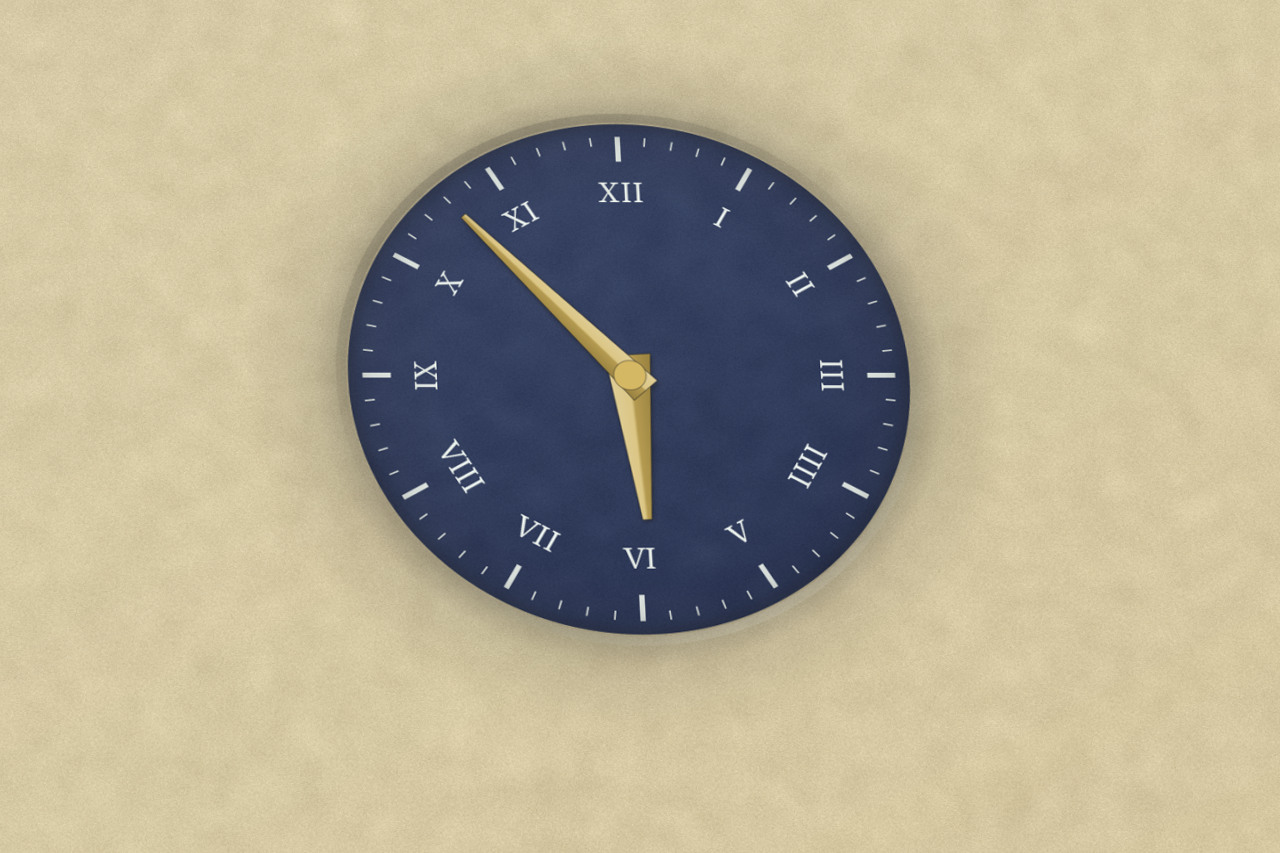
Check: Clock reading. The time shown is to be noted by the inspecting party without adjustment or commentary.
5:53
